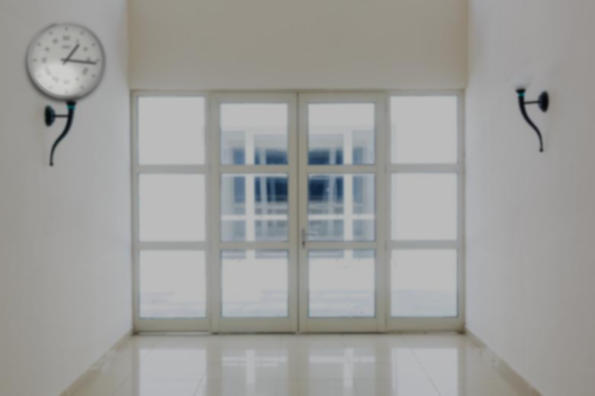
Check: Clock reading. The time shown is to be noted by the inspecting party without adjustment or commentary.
1:16
